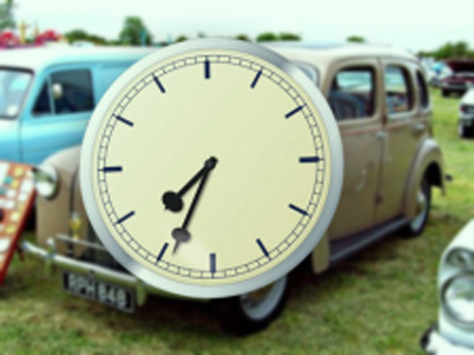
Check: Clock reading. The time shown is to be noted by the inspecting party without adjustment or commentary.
7:34
